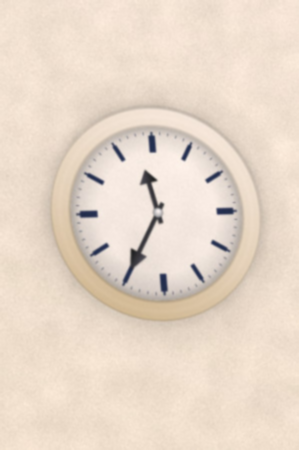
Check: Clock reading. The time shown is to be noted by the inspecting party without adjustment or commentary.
11:35
